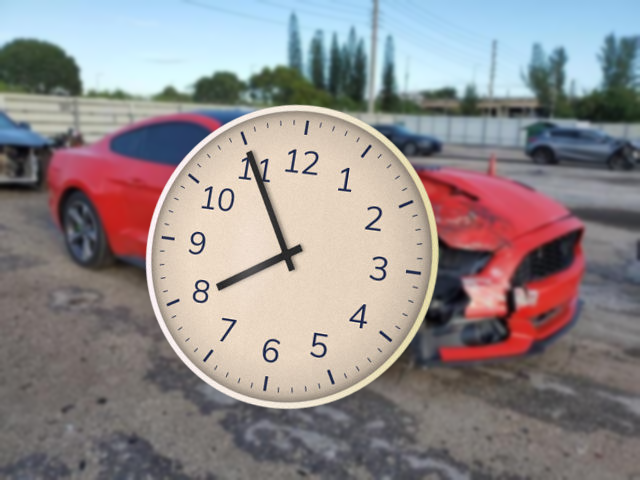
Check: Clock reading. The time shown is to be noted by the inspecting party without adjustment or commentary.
7:55
